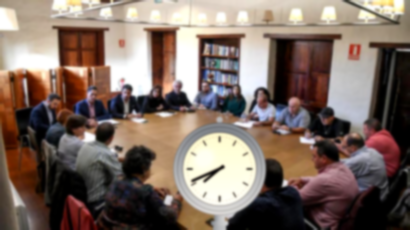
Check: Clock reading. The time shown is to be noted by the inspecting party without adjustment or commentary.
7:41
